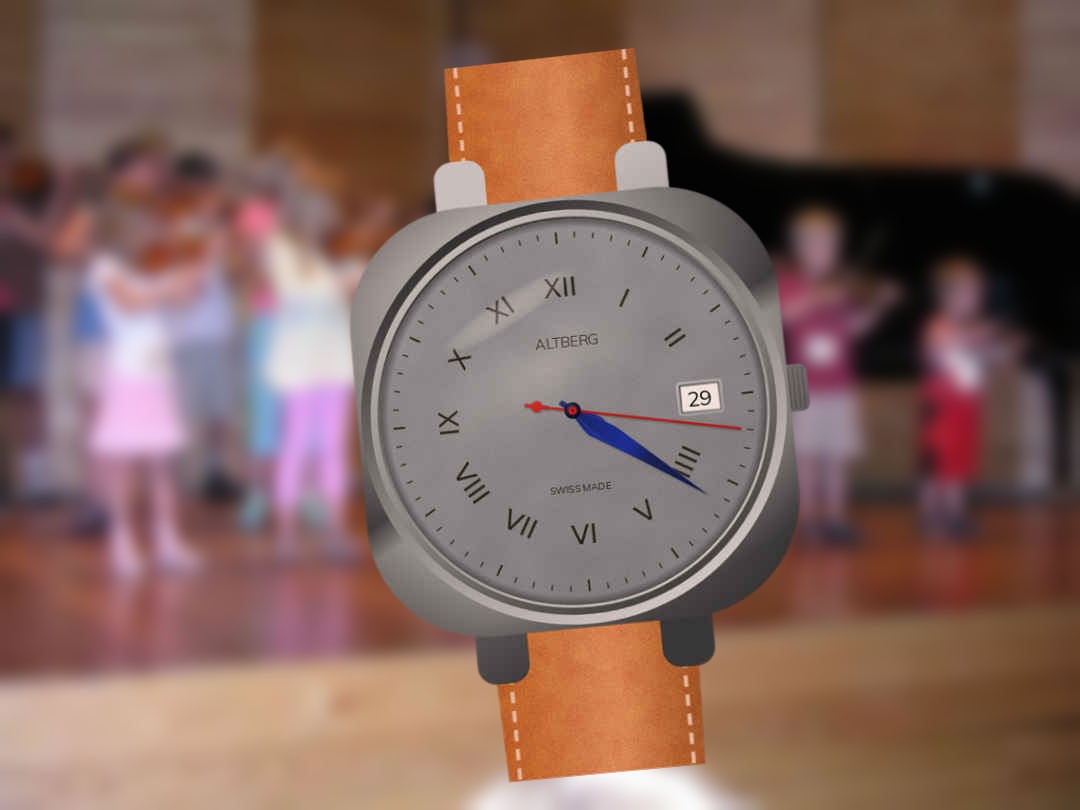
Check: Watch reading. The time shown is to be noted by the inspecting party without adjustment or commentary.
4:21:17
